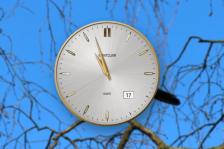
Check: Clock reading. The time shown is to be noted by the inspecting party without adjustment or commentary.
10:57
